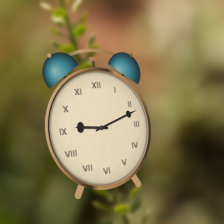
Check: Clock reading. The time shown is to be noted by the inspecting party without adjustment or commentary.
9:12
